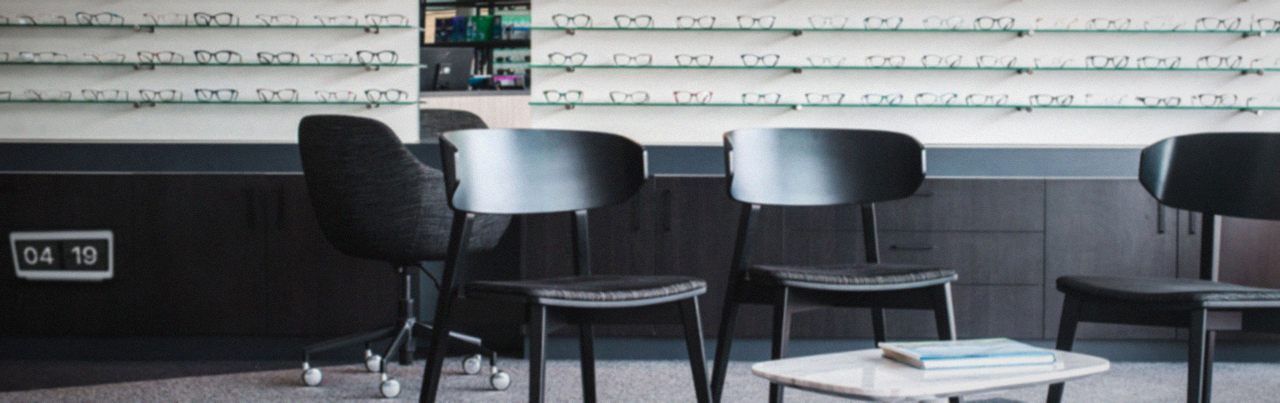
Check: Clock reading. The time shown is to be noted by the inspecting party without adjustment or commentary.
4:19
